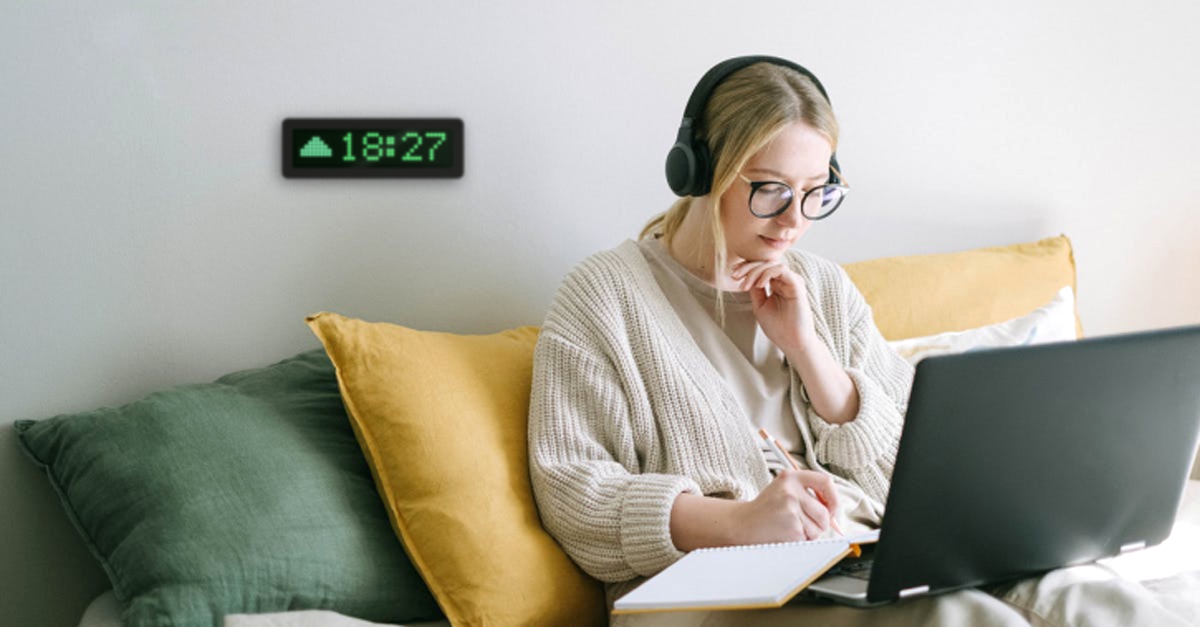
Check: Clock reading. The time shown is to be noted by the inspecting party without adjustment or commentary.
18:27
